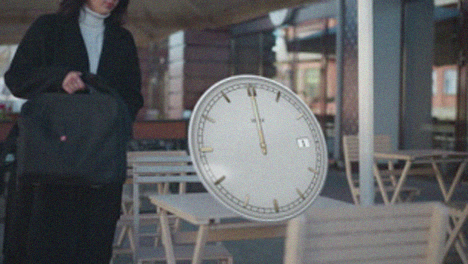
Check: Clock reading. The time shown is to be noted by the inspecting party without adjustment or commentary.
12:00
